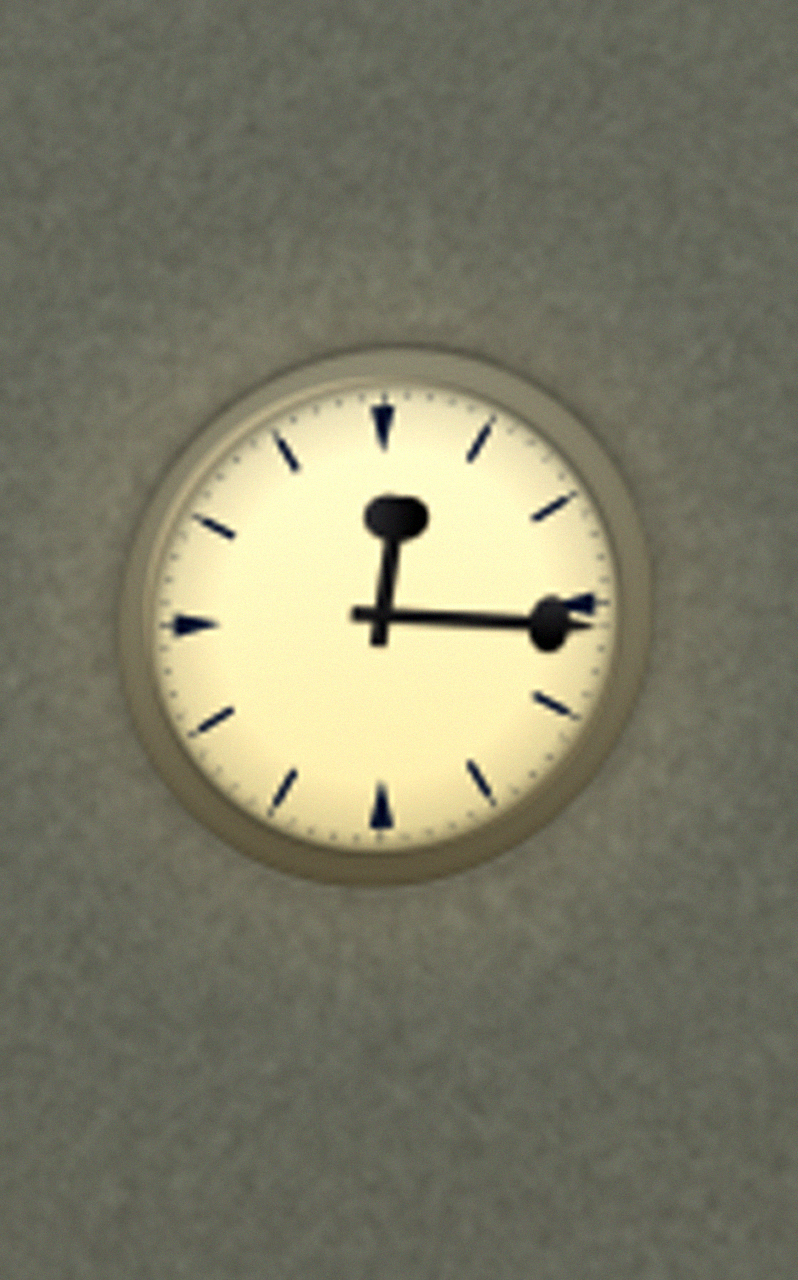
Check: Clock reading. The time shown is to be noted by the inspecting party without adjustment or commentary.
12:16
